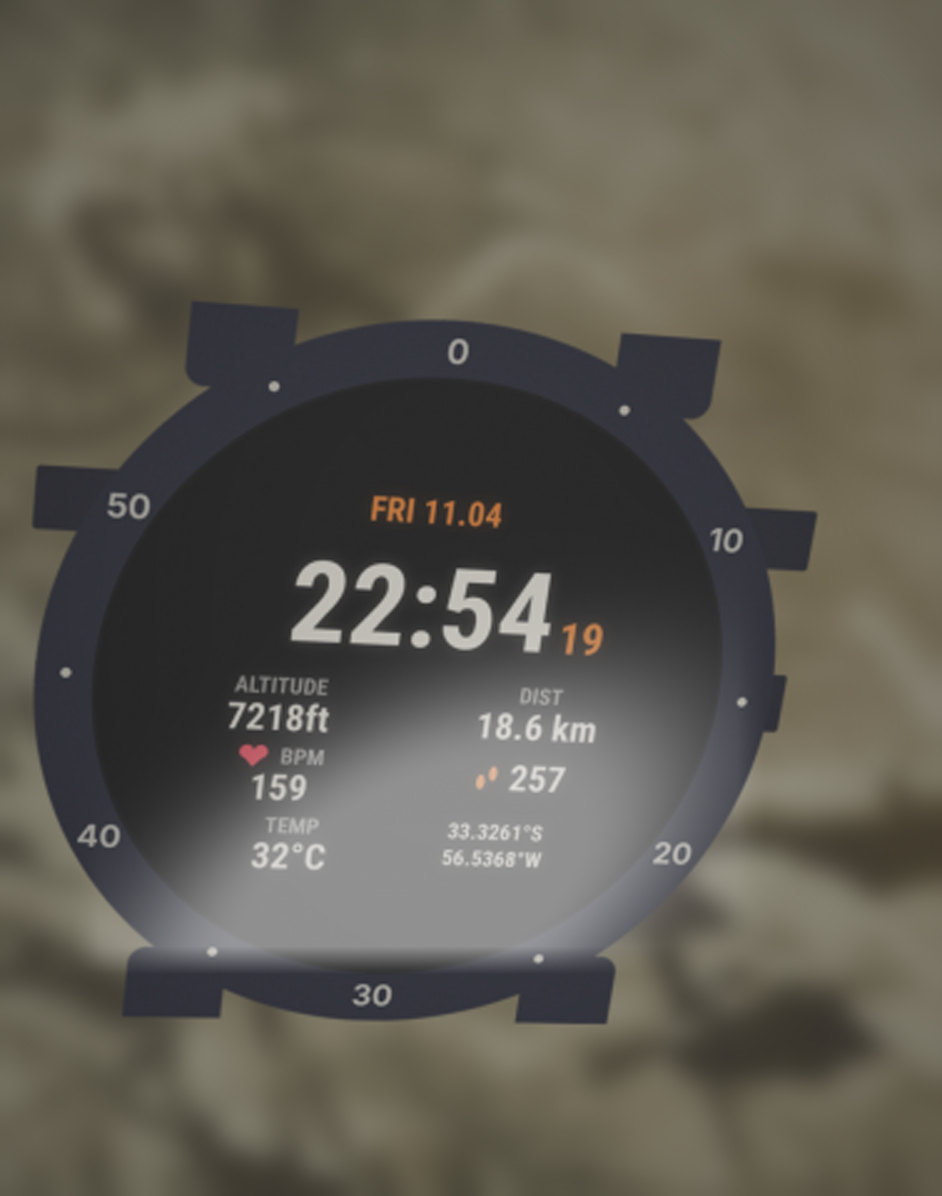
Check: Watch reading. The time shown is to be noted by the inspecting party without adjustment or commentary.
22:54:19
